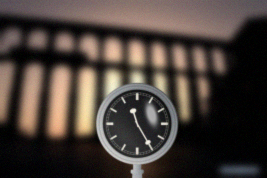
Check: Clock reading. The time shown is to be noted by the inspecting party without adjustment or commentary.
11:25
